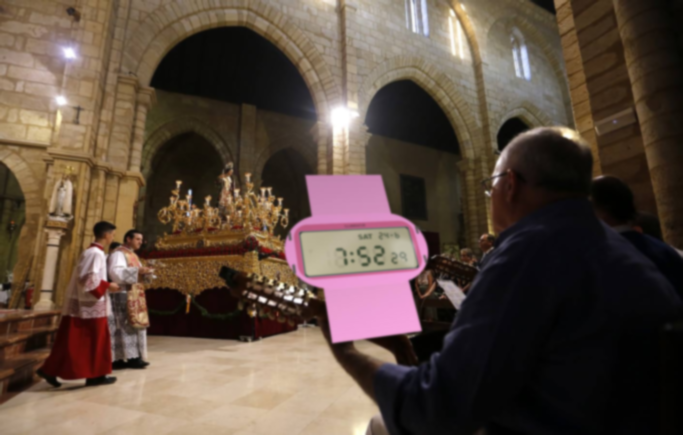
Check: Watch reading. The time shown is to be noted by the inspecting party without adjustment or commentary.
7:52:29
